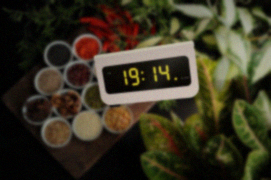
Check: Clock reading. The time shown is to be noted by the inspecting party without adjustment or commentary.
19:14
